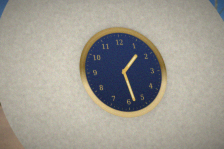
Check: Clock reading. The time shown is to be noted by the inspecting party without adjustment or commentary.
1:28
